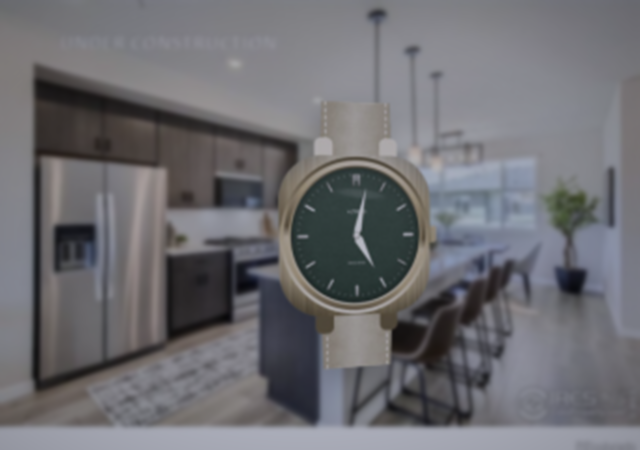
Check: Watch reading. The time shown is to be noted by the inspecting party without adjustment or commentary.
5:02
